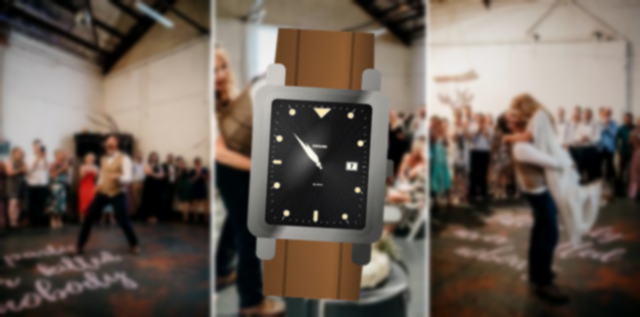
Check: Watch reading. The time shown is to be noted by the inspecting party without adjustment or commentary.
10:53
